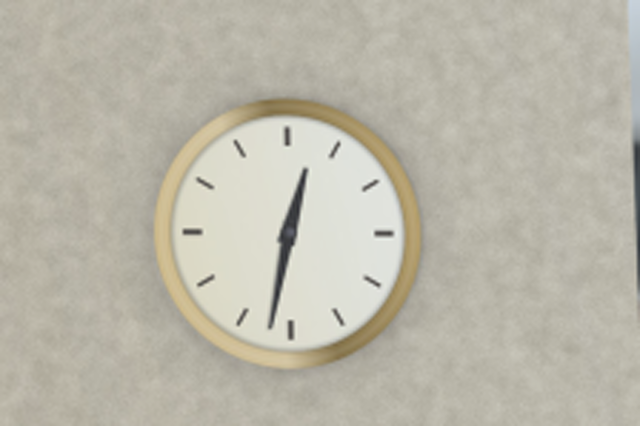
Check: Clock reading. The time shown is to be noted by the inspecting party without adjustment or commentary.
12:32
